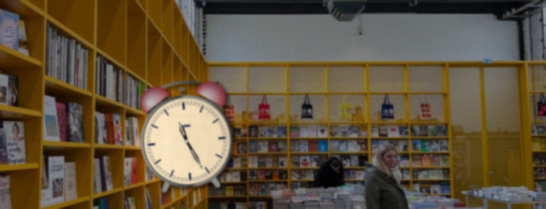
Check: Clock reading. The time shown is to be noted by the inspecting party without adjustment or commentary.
11:26
